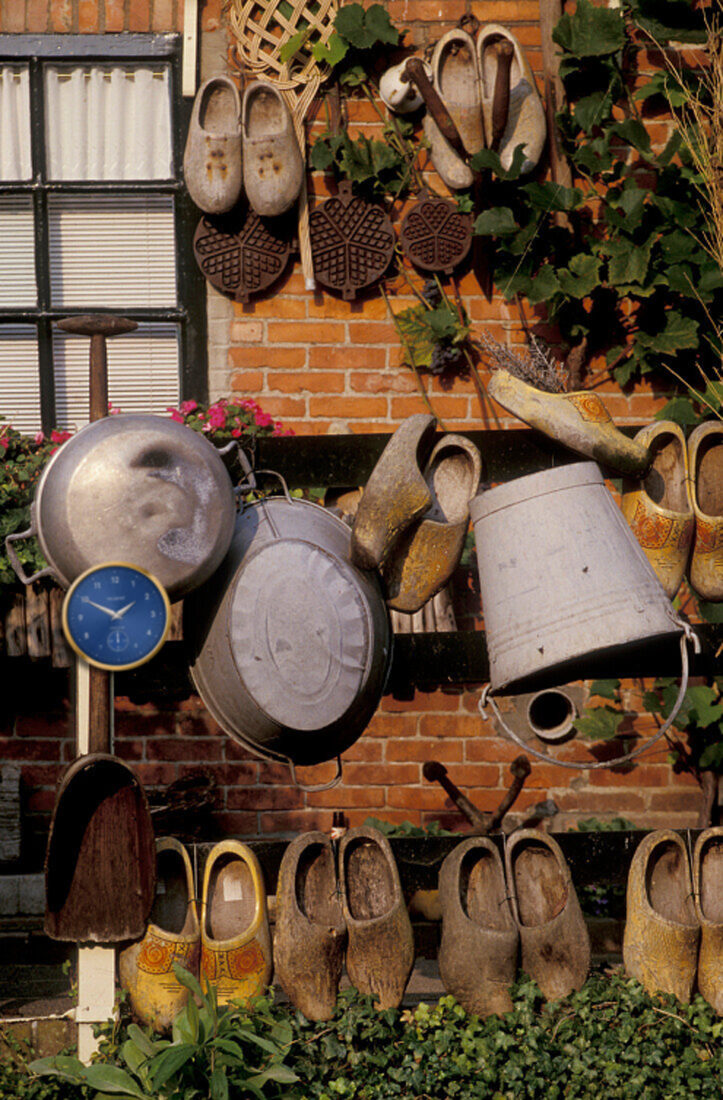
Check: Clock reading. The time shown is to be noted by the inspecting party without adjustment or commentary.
1:50
